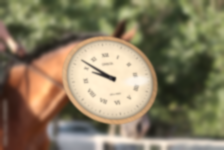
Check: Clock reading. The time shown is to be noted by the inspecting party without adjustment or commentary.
9:52
